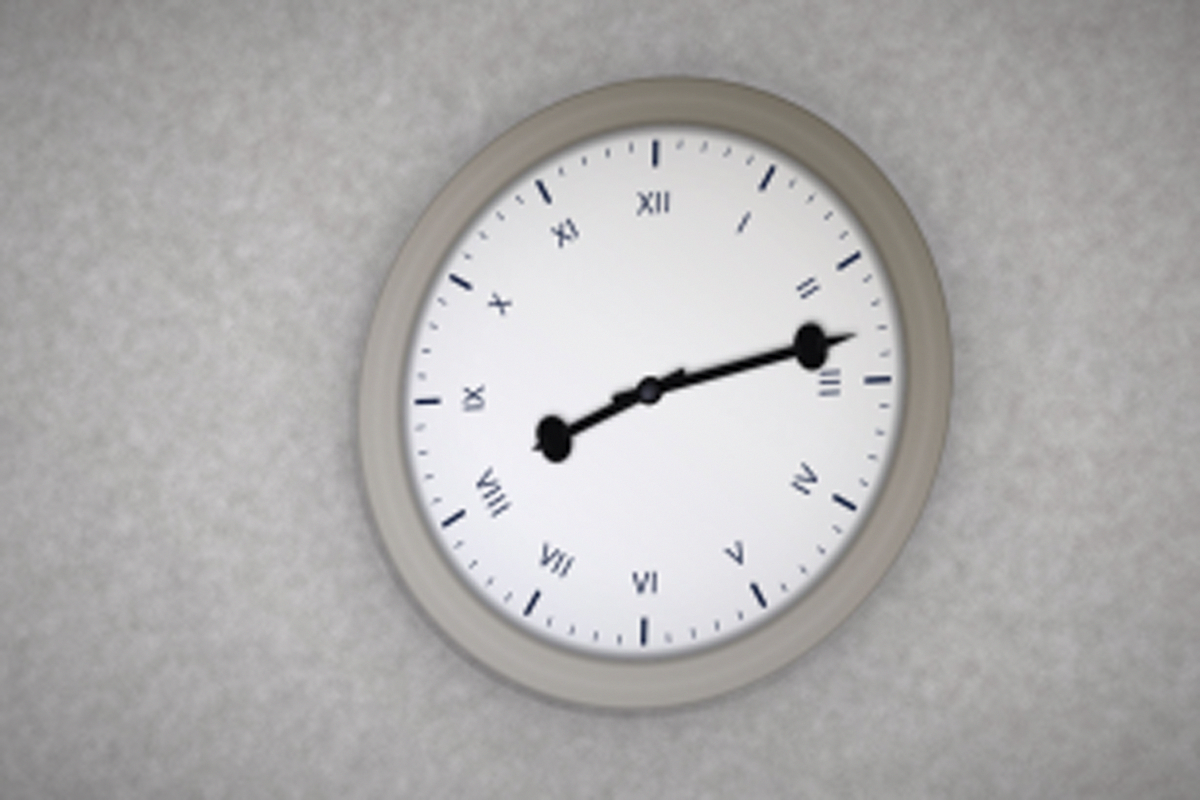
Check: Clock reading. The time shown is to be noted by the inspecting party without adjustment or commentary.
8:13
